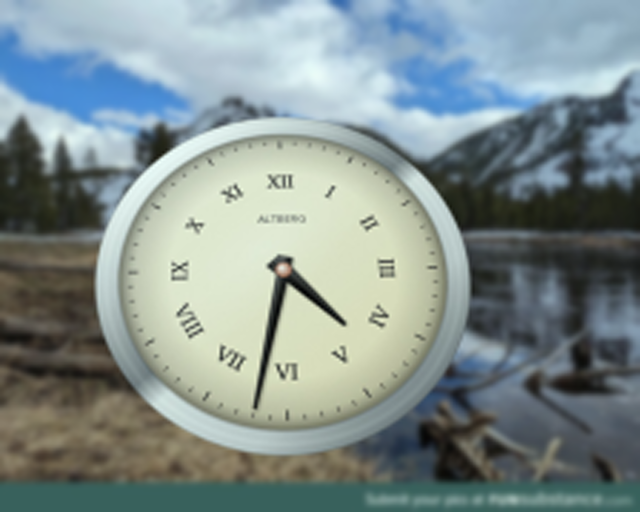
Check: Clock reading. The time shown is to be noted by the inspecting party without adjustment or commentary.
4:32
